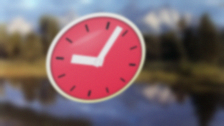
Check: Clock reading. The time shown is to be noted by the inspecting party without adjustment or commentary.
9:03
